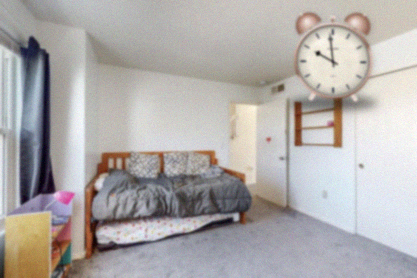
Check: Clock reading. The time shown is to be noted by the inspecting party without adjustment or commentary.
9:59
